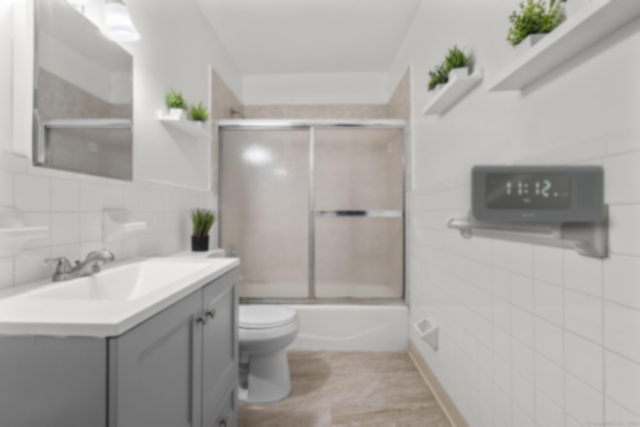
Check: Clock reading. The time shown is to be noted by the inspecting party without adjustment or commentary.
11:12
